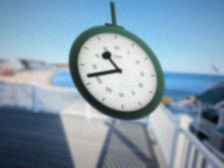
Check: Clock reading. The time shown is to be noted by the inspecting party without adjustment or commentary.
10:42
